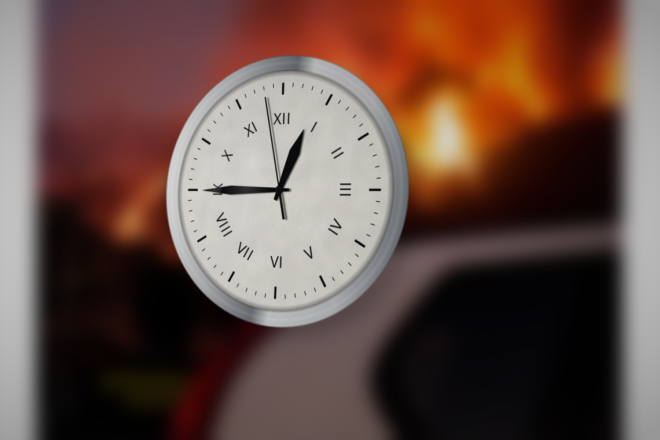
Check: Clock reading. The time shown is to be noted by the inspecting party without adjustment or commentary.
12:44:58
